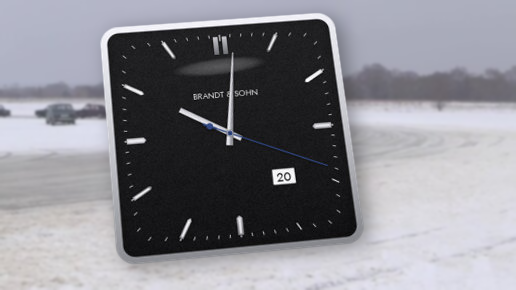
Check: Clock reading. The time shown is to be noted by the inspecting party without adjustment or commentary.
10:01:19
